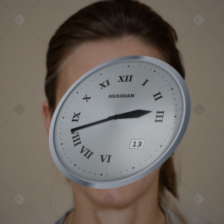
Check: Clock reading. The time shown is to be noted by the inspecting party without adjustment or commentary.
2:42
